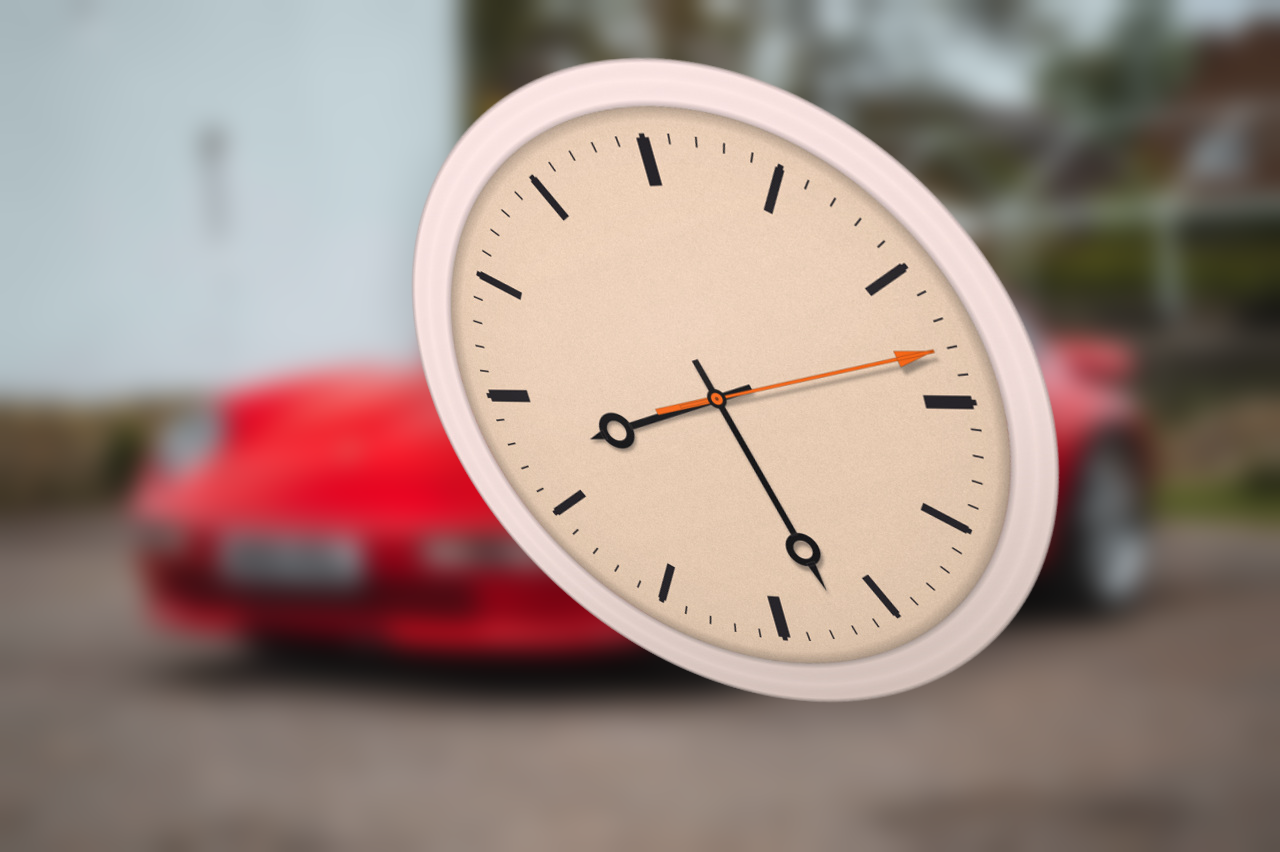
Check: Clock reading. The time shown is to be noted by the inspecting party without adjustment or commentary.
8:27:13
